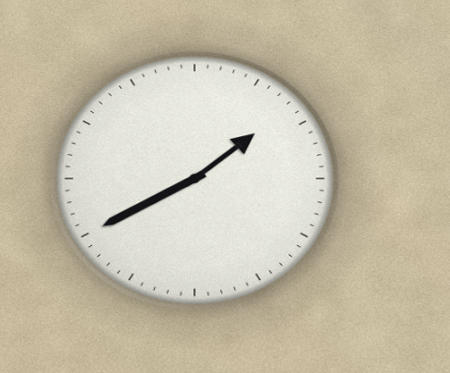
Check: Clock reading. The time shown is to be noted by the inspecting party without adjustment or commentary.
1:40
